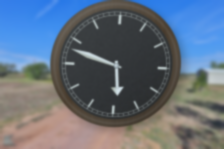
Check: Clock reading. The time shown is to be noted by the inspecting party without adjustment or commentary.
5:48
